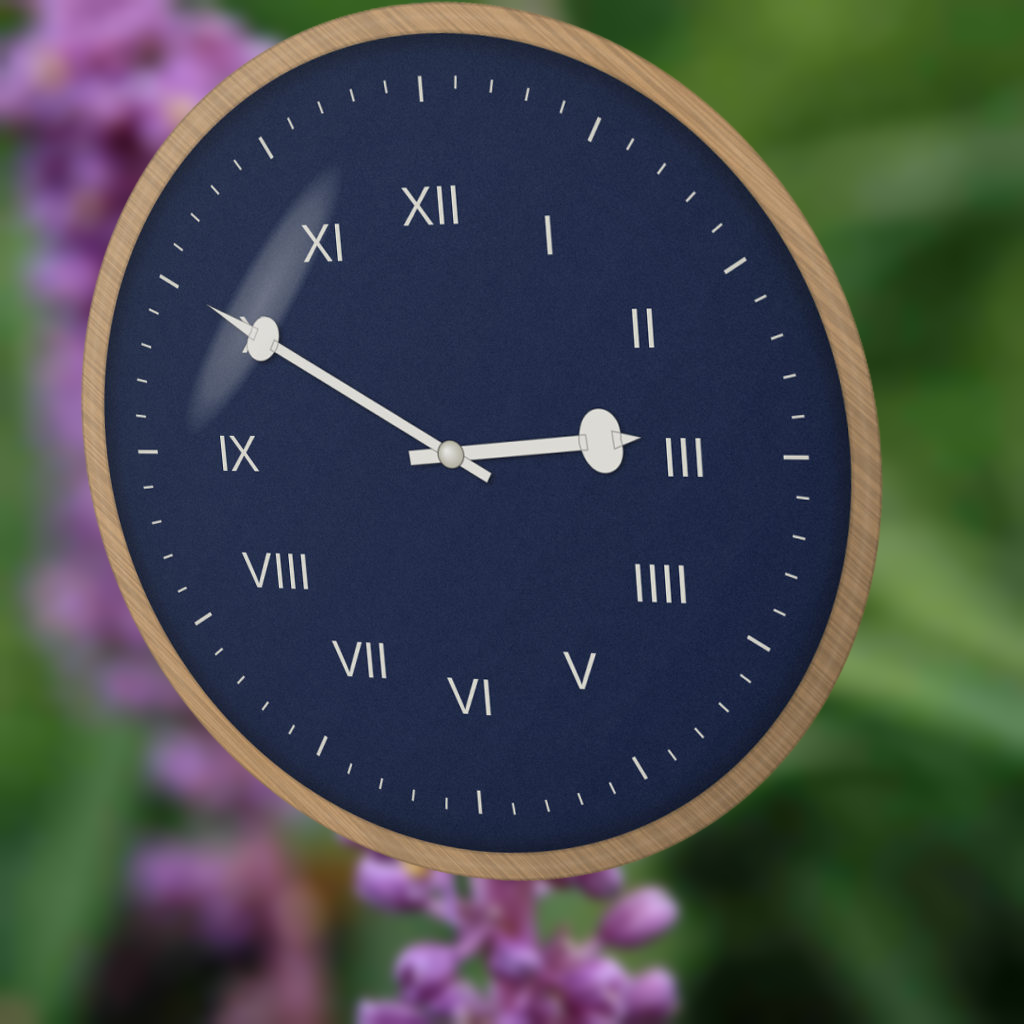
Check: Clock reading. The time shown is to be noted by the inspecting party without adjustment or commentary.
2:50
